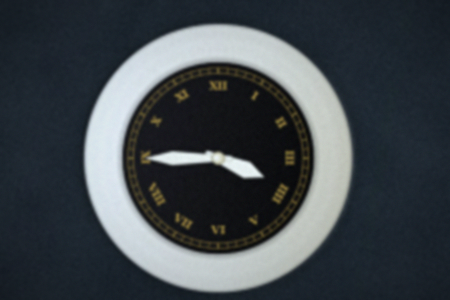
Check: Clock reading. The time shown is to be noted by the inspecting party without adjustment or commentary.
3:45
